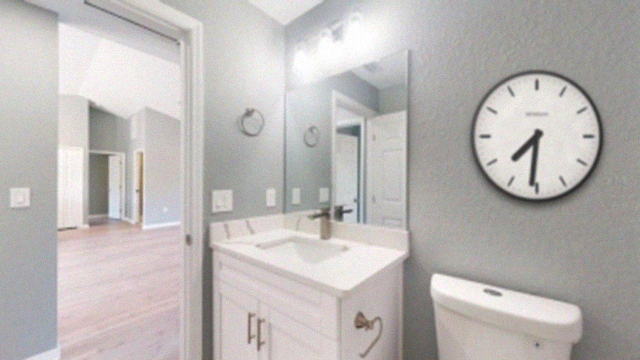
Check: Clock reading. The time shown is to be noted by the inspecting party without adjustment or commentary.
7:31
